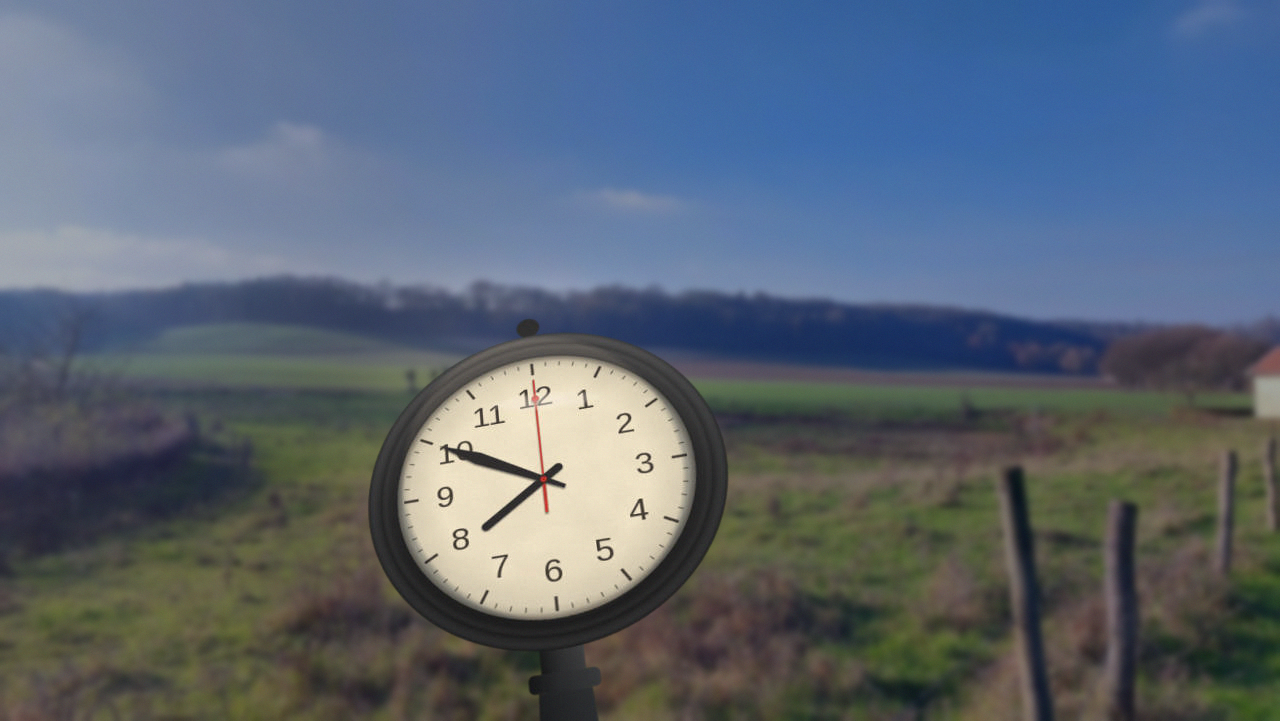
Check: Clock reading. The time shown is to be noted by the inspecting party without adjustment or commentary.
7:50:00
